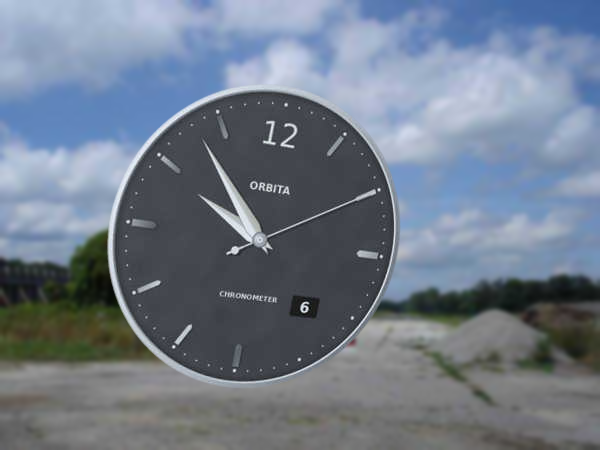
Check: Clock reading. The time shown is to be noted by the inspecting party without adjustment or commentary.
9:53:10
